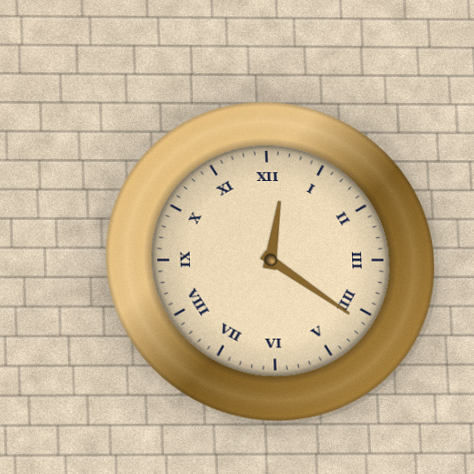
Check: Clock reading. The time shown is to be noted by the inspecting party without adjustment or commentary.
12:21
